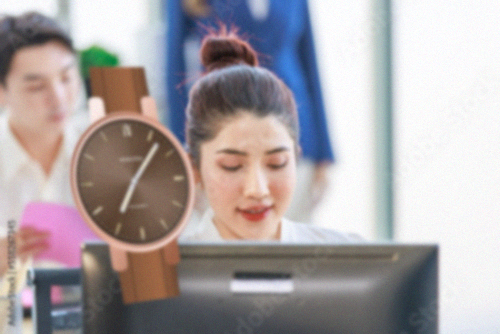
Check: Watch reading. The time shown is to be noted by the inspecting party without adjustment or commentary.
7:07
